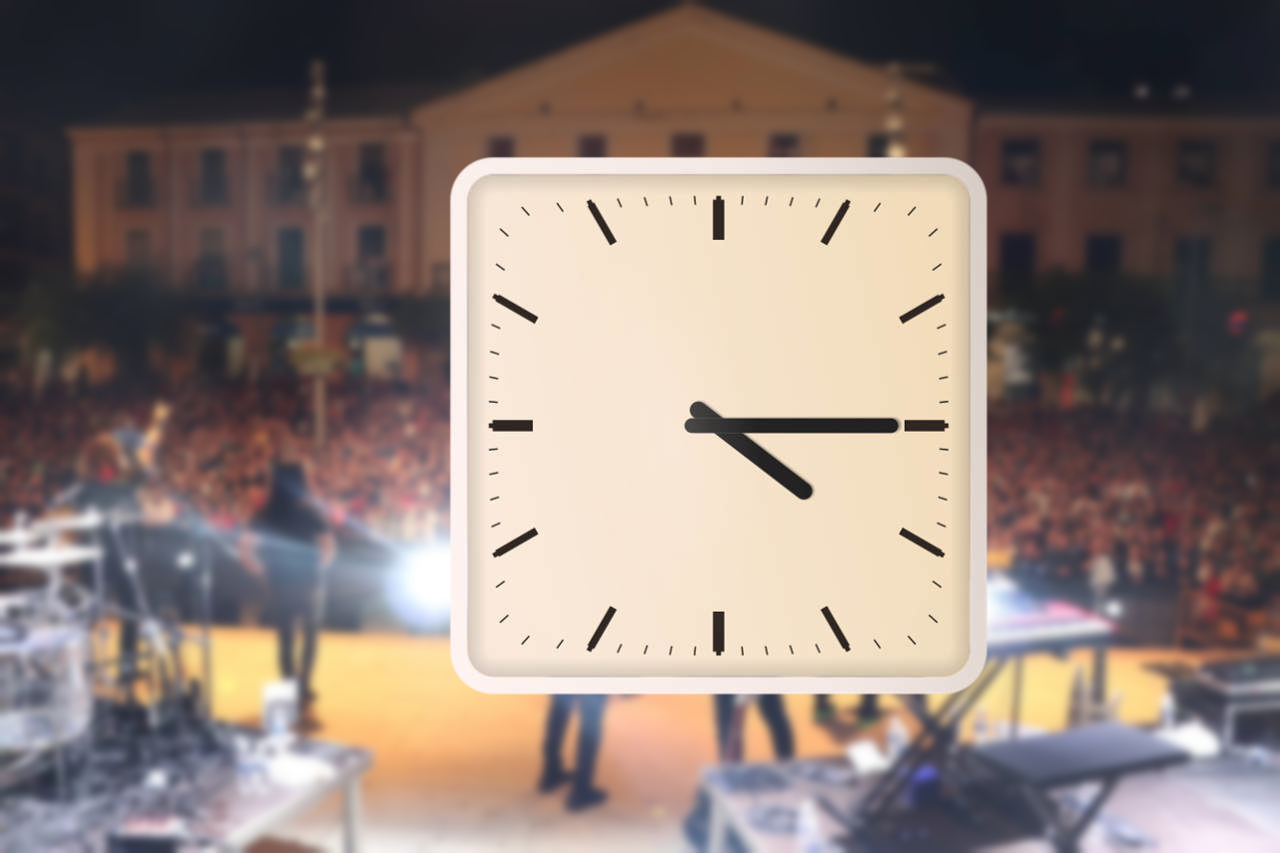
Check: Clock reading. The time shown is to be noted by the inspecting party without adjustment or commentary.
4:15
